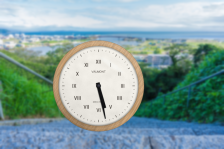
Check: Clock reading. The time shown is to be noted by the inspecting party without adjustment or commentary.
5:28
